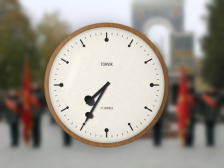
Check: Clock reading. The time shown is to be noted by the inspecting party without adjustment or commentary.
7:35
